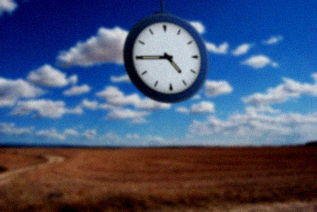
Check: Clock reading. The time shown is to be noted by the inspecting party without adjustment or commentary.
4:45
